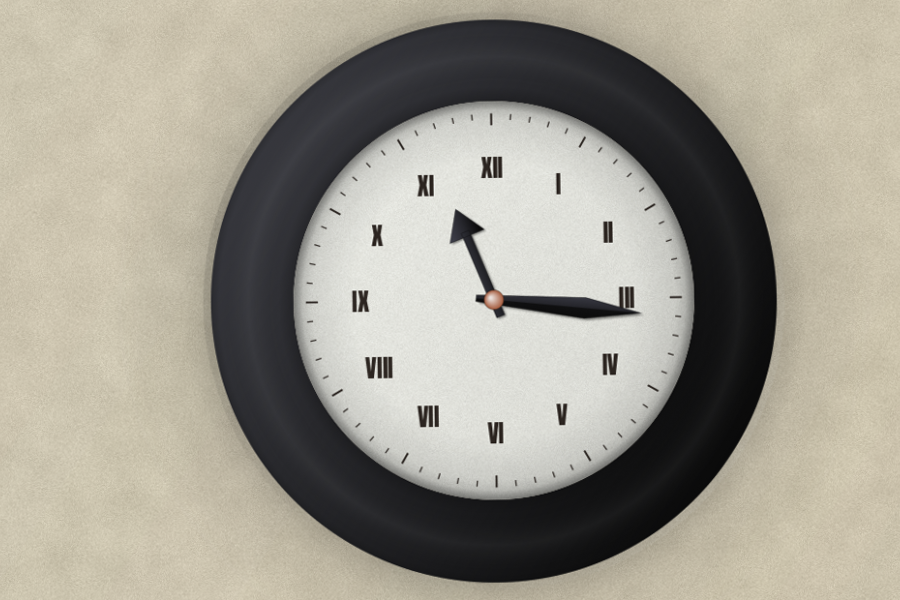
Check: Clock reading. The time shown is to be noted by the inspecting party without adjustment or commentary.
11:16
